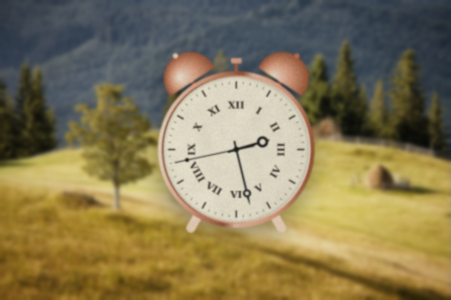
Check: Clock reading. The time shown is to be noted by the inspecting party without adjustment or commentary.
2:27:43
